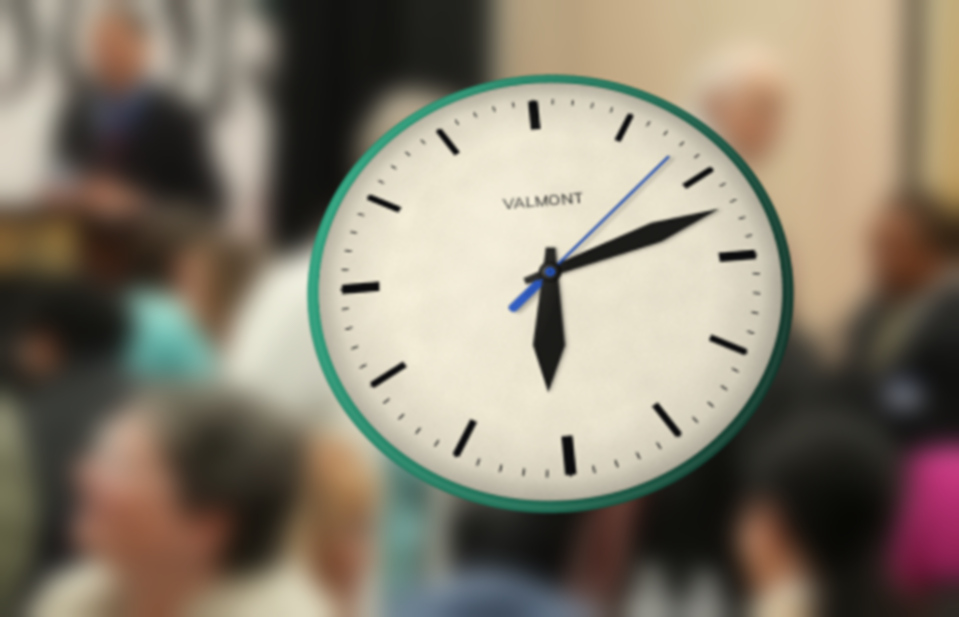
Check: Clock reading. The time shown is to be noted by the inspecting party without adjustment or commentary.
6:12:08
